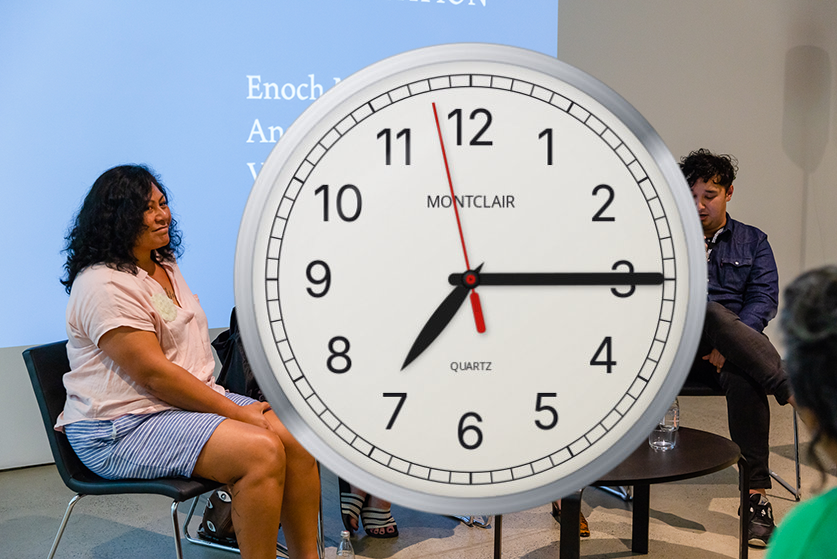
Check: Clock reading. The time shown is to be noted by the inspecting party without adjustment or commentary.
7:14:58
